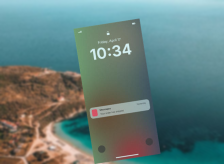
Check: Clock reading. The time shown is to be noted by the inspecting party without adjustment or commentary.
10:34
